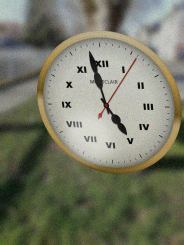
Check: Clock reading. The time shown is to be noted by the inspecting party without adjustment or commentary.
4:58:06
